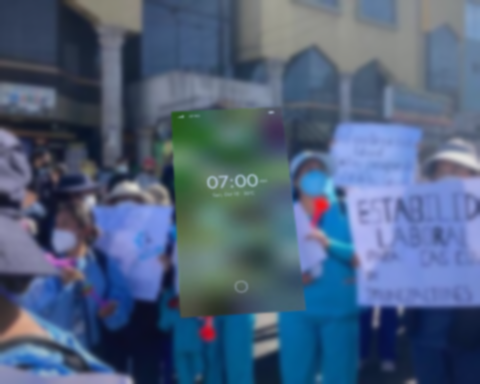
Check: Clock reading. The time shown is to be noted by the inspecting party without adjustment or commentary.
7:00
